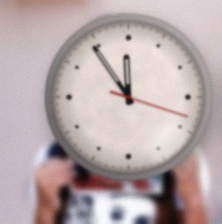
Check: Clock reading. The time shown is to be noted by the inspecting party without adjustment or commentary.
11:54:18
